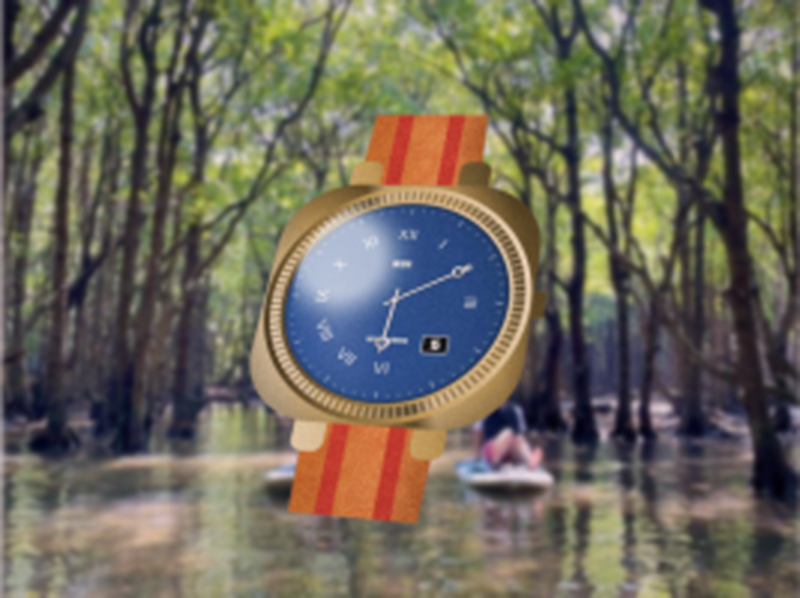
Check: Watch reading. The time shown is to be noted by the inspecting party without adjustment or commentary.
6:10
